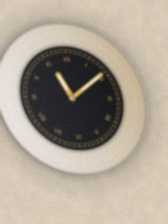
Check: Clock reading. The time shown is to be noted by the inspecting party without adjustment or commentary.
11:09
